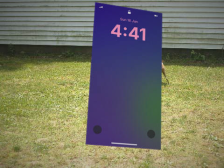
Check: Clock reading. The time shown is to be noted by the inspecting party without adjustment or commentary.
4:41
